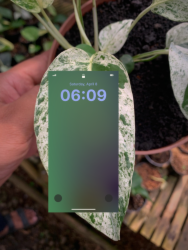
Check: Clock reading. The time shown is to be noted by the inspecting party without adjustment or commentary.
6:09
